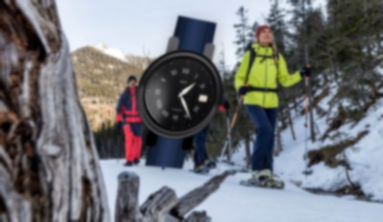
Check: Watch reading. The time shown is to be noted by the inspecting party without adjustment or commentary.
1:24
